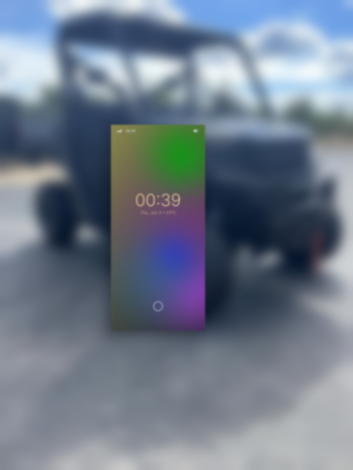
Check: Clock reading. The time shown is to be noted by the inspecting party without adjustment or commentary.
0:39
